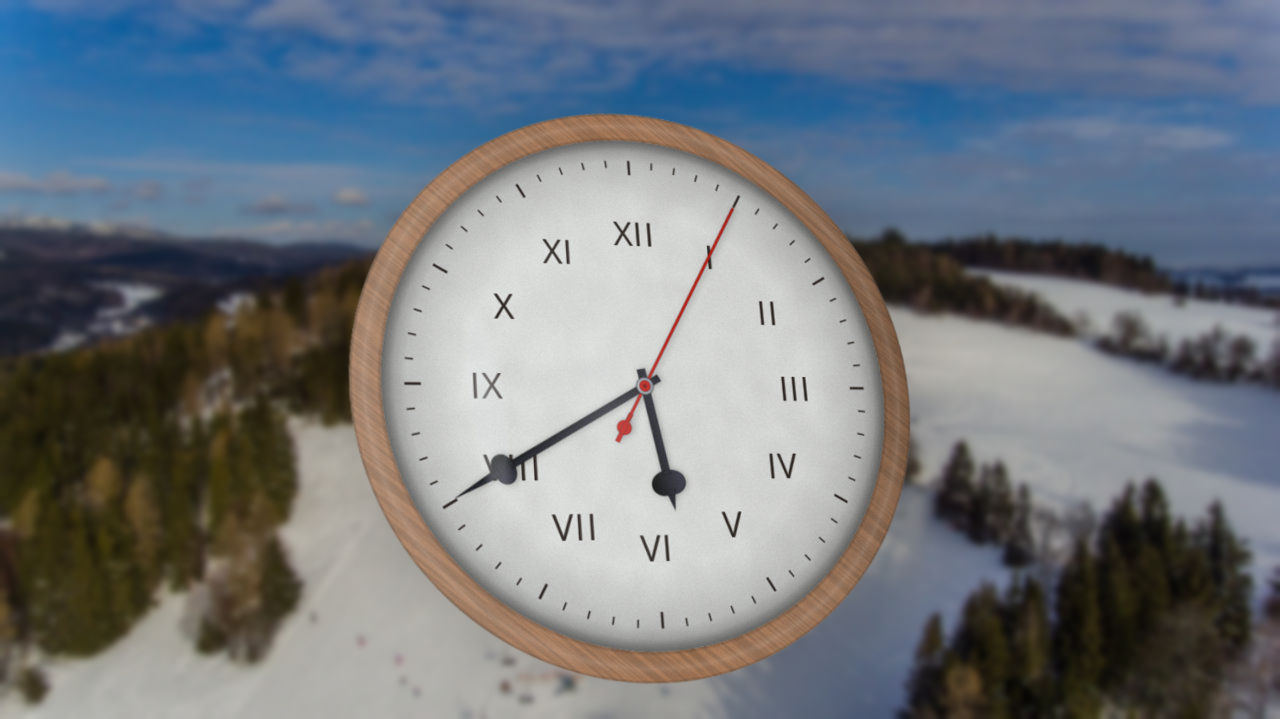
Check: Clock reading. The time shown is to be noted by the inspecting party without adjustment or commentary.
5:40:05
